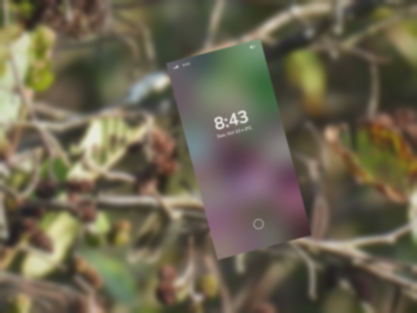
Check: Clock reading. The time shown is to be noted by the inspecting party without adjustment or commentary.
8:43
